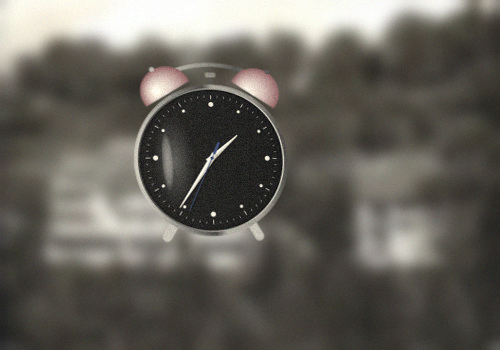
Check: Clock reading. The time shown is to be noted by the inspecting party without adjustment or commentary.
1:35:34
